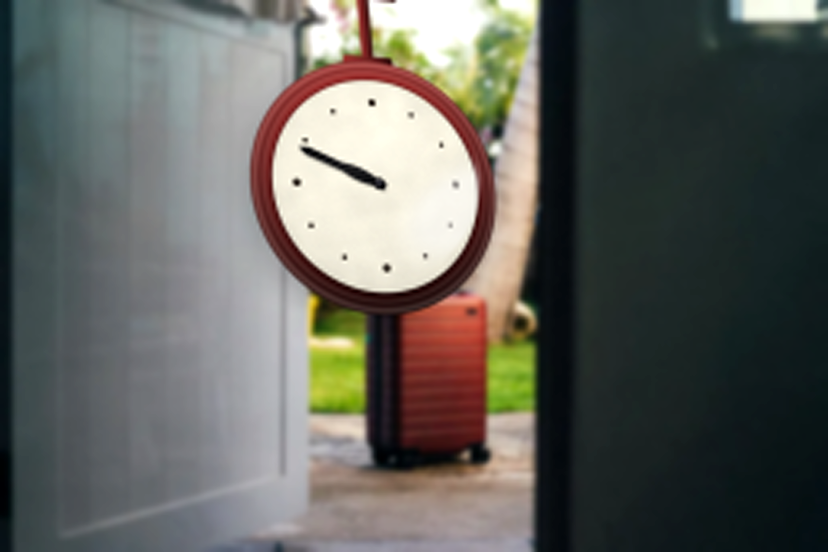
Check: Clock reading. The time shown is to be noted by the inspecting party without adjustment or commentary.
9:49
